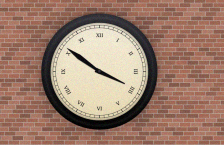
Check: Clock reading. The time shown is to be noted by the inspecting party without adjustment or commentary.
3:51
